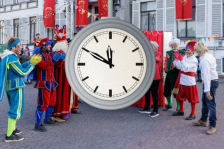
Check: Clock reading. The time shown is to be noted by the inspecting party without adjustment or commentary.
11:50
